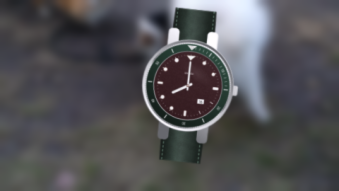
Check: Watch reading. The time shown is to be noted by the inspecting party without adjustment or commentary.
8:00
